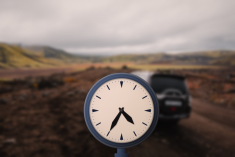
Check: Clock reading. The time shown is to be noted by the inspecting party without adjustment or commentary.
4:35
